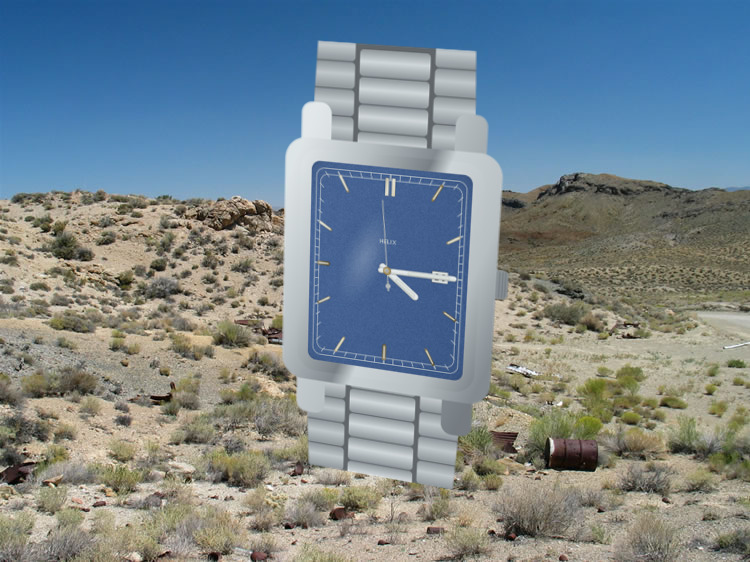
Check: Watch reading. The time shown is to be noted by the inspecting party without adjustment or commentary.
4:14:59
